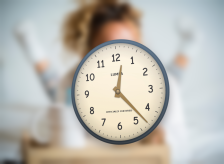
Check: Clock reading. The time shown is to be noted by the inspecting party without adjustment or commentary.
12:23
